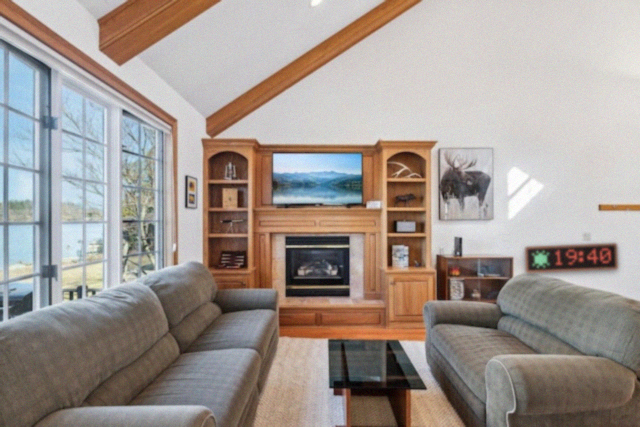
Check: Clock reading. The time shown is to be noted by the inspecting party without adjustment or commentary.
19:40
